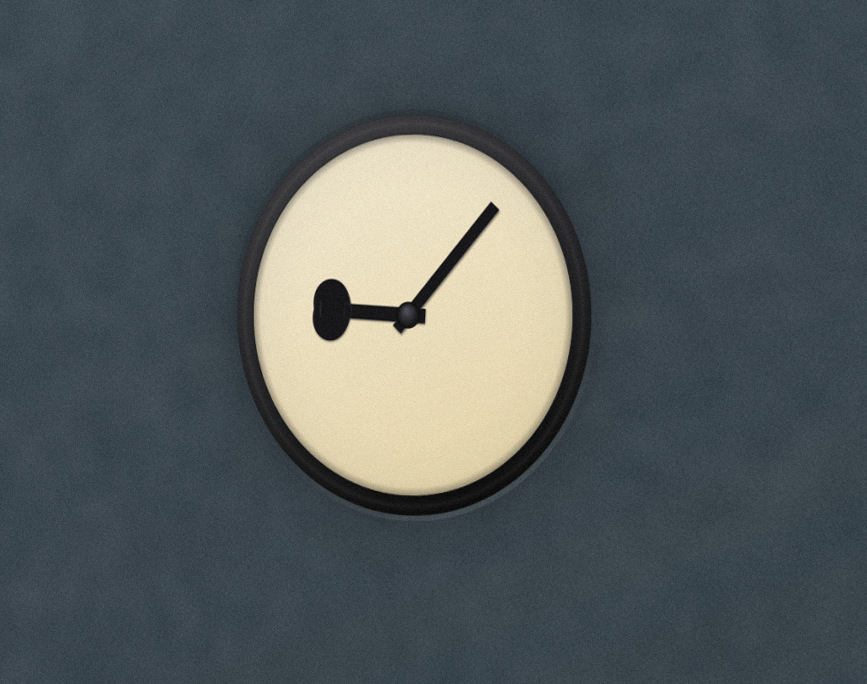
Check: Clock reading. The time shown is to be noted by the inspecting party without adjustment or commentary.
9:07
